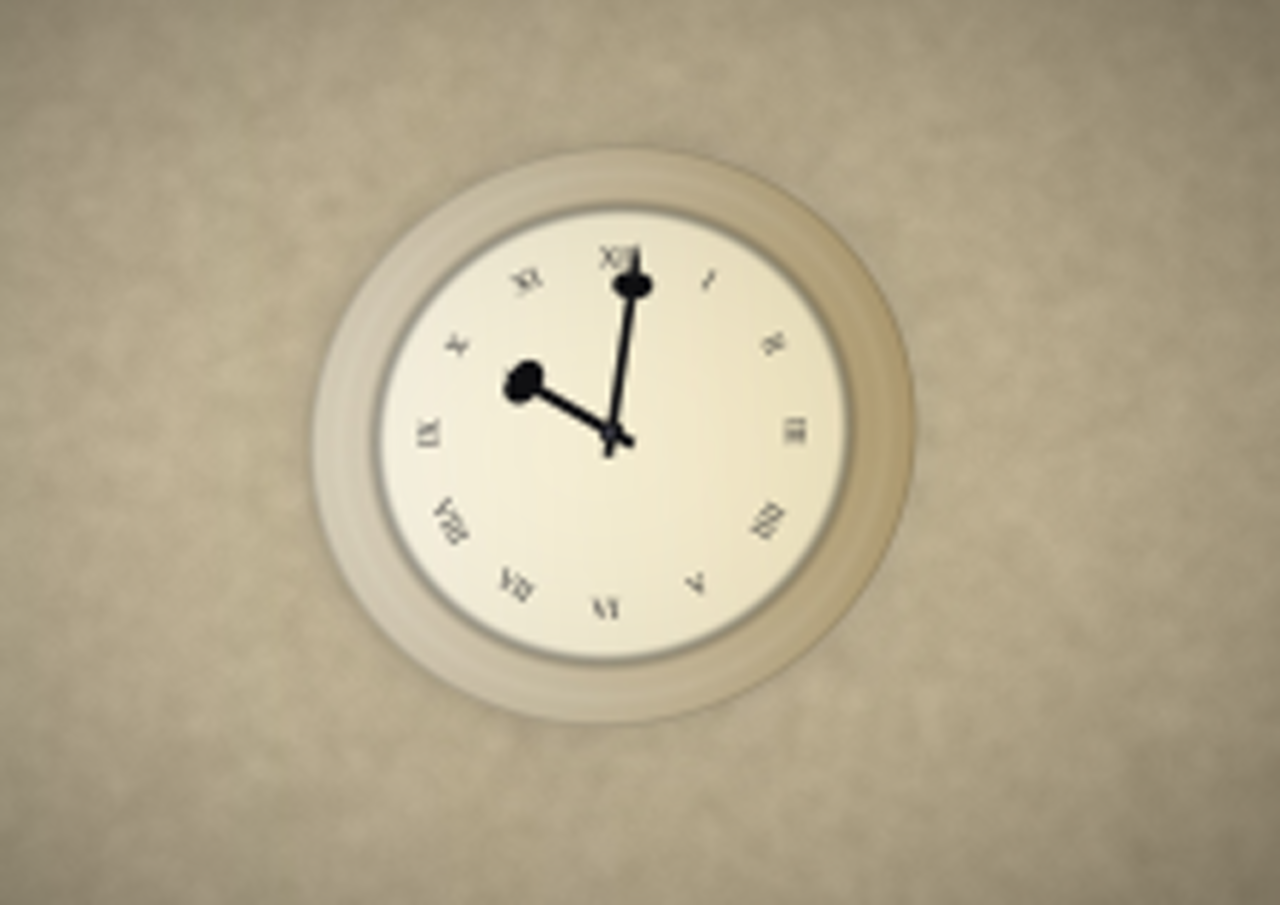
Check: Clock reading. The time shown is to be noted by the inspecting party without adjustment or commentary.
10:01
